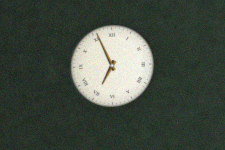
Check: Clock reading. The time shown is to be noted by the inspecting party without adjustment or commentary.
6:56
